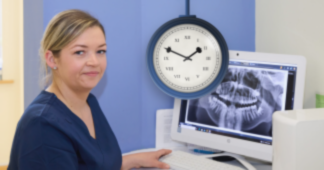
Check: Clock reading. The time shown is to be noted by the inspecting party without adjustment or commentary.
1:49
